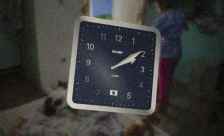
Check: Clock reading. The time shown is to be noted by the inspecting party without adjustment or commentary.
2:09
